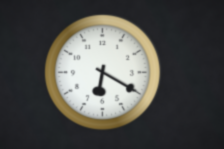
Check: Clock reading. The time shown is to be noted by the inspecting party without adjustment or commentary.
6:20
